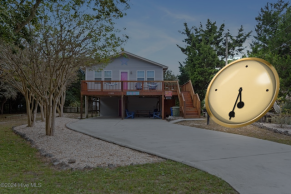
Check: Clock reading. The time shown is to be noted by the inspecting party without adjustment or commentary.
5:31
